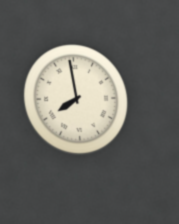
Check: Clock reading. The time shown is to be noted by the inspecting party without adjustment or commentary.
7:59
